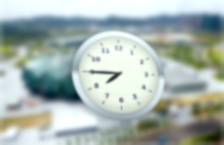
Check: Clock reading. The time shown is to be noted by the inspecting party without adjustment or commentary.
7:45
